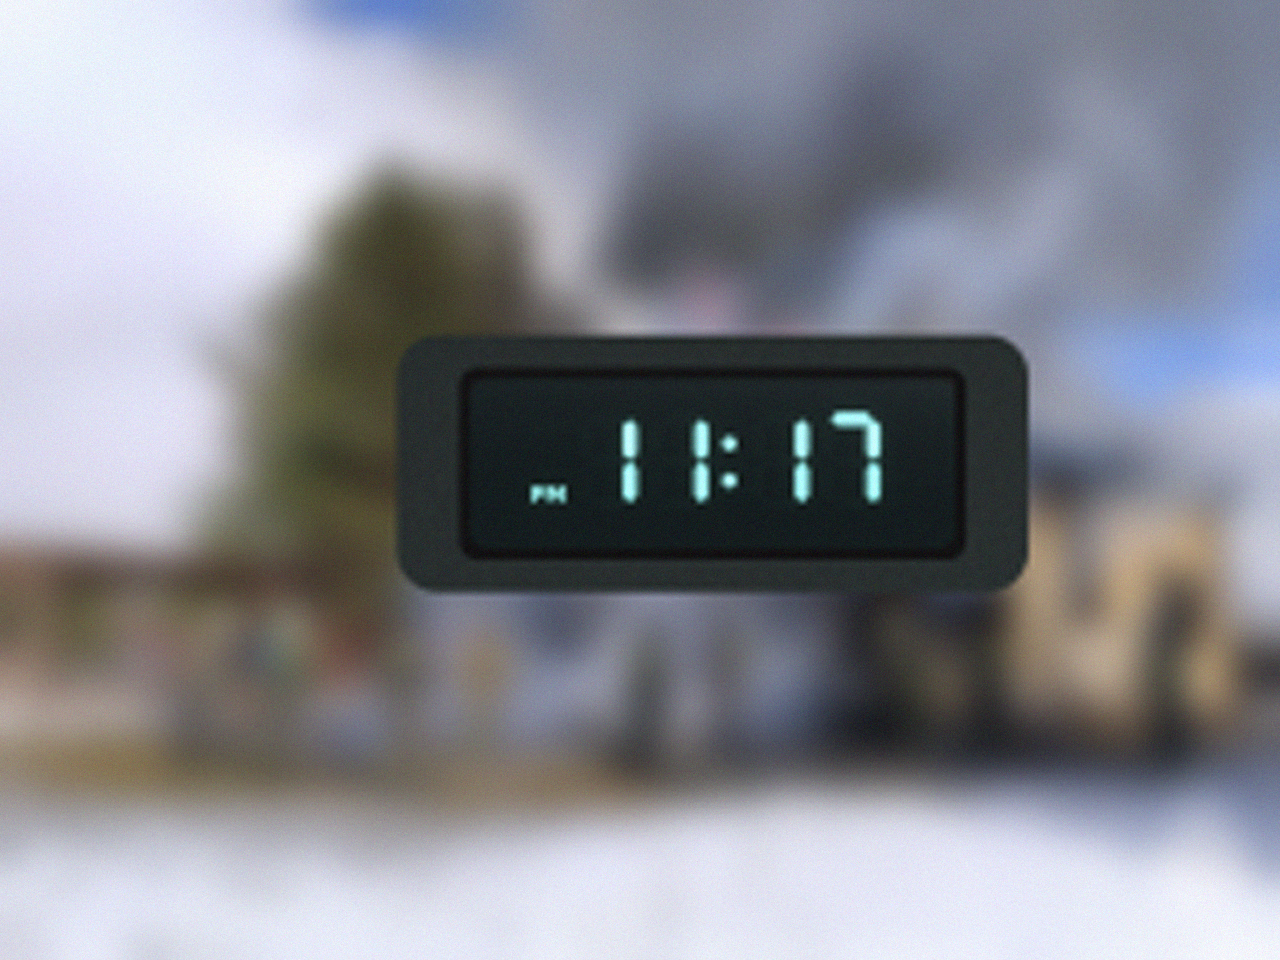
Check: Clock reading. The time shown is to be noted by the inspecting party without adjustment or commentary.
11:17
